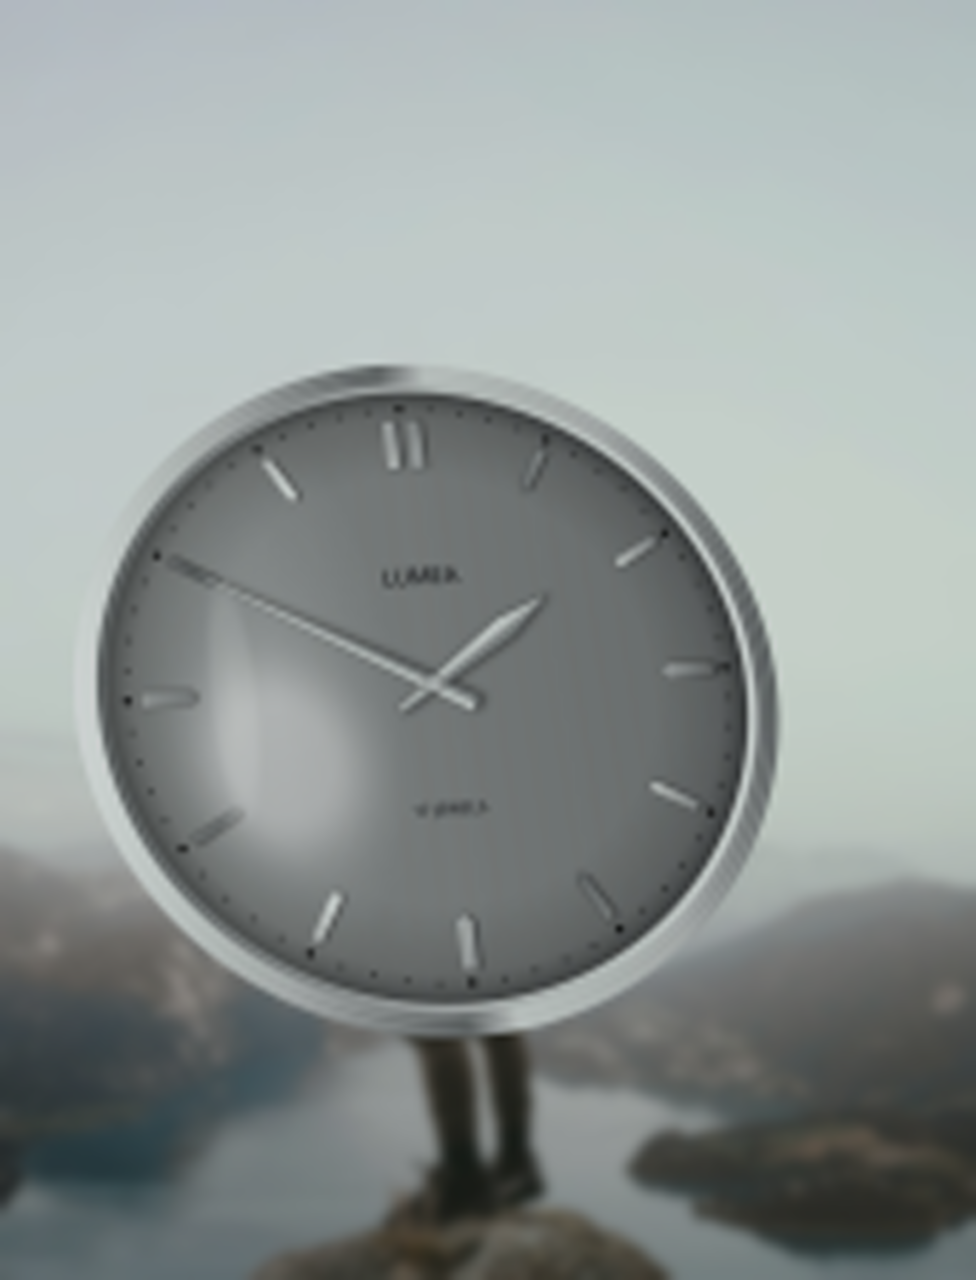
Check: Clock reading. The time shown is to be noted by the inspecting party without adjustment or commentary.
1:50
